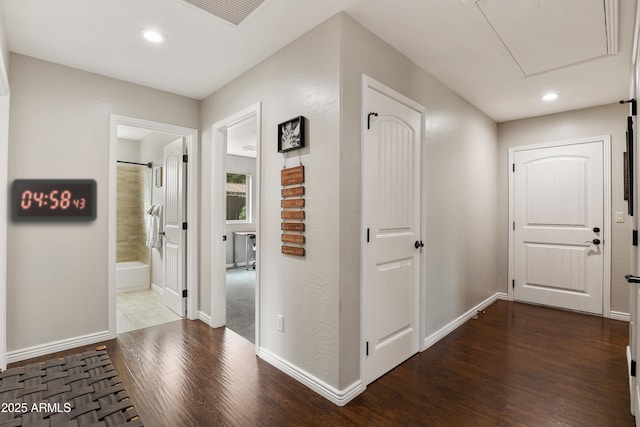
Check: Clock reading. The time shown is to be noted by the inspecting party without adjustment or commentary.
4:58:43
